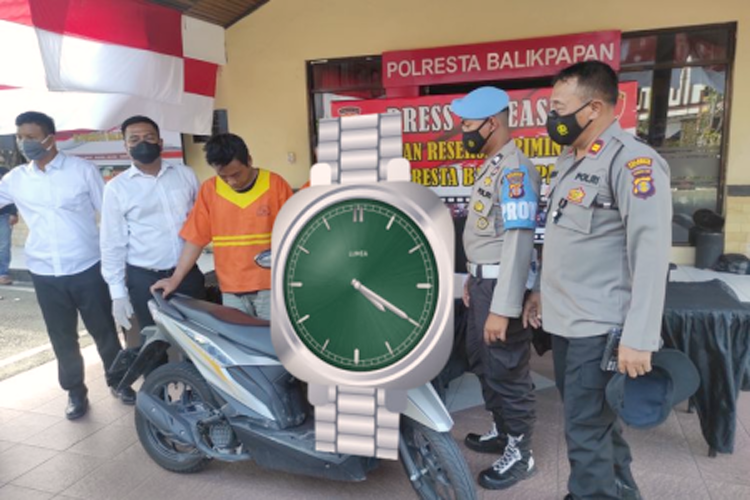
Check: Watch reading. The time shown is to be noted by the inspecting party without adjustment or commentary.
4:20
